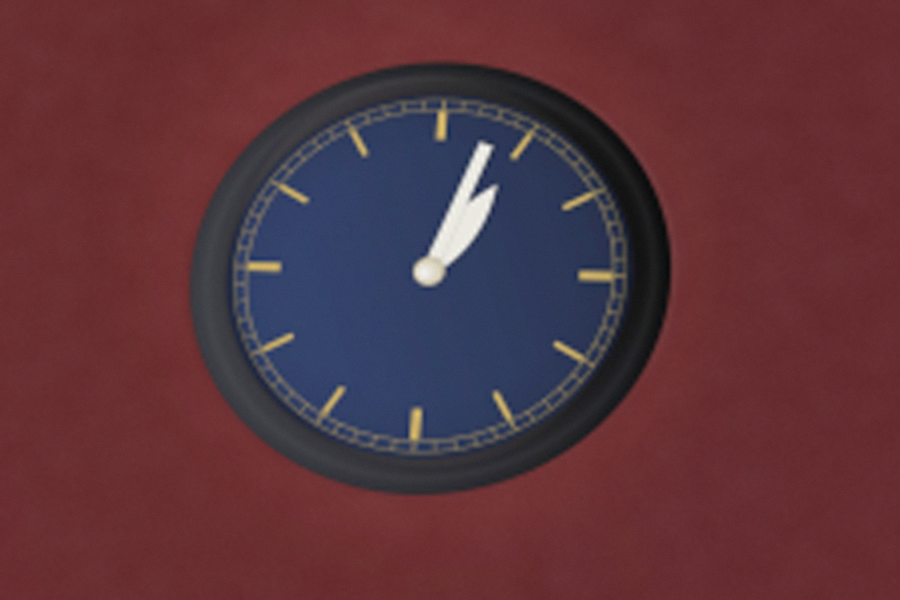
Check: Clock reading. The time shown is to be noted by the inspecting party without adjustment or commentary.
1:03
